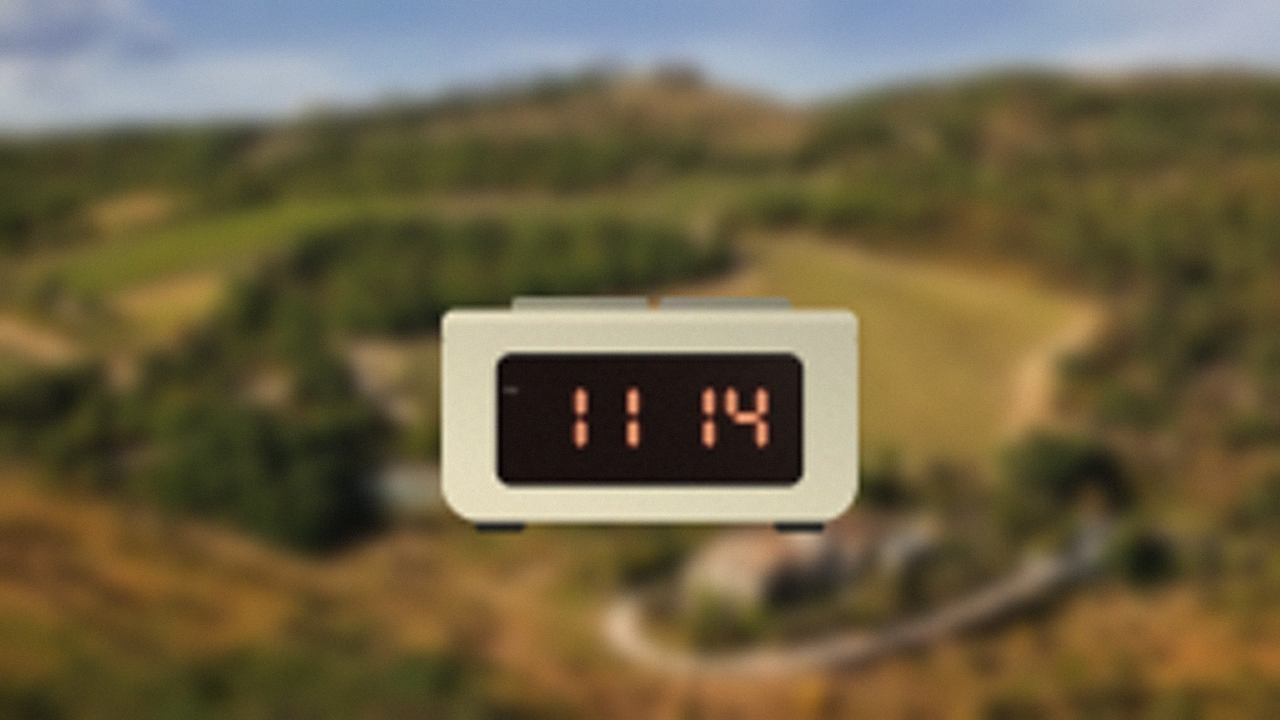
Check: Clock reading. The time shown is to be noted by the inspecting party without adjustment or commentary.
11:14
